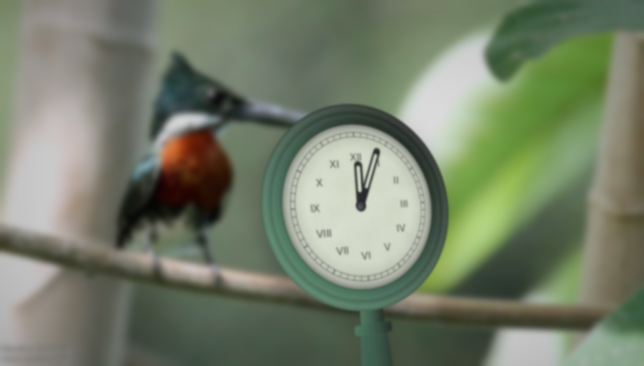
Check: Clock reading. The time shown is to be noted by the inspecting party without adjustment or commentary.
12:04
